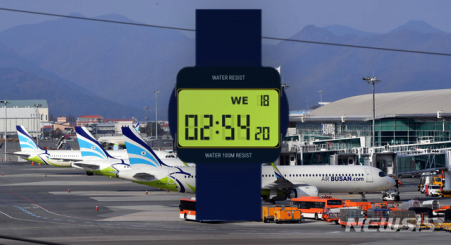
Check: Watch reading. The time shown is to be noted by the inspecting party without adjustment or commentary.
2:54:20
